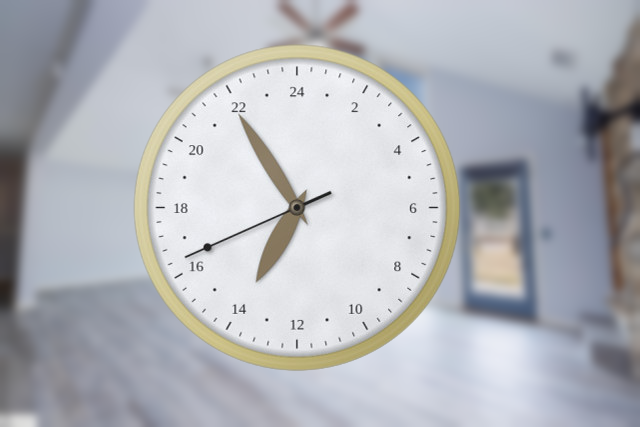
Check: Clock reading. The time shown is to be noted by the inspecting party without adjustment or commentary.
13:54:41
